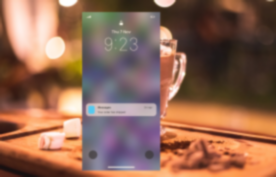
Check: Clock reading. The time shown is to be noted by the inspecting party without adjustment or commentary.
9:23
